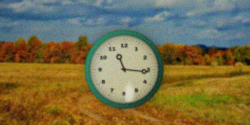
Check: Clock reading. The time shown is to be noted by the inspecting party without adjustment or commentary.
11:16
